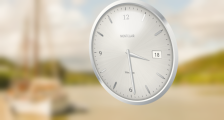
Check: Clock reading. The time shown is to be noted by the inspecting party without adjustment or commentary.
3:29
